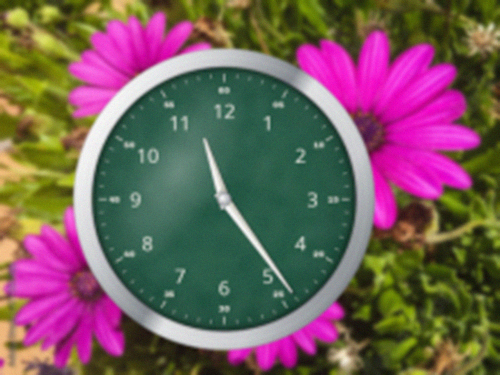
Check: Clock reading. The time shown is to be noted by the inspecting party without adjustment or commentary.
11:24
